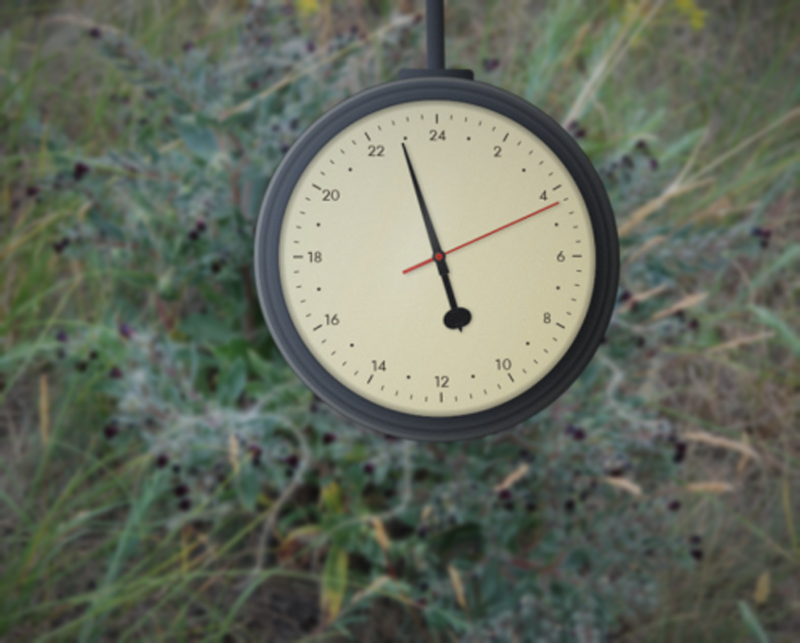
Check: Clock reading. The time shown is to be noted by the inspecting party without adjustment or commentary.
10:57:11
